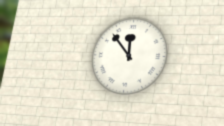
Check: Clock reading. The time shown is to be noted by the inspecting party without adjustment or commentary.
11:53
